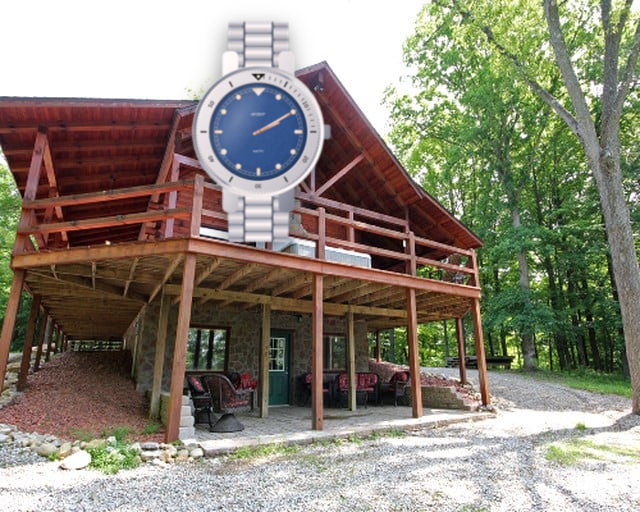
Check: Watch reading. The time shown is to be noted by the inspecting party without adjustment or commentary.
2:10
